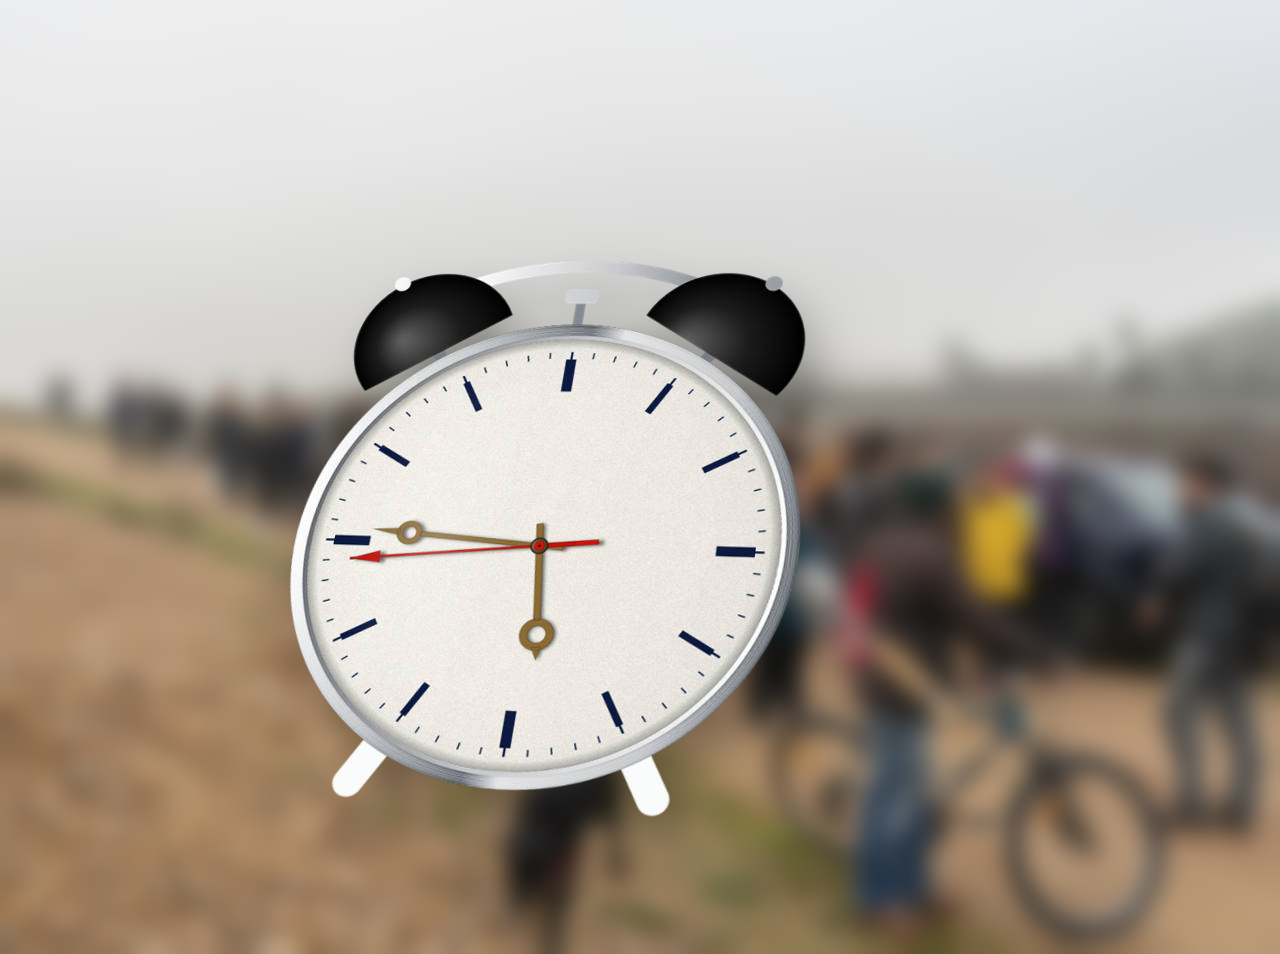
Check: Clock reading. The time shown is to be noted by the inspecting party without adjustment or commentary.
5:45:44
